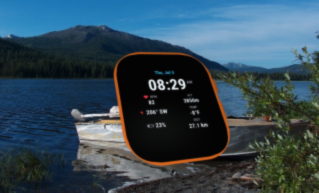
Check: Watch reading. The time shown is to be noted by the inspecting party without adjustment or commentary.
8:29
